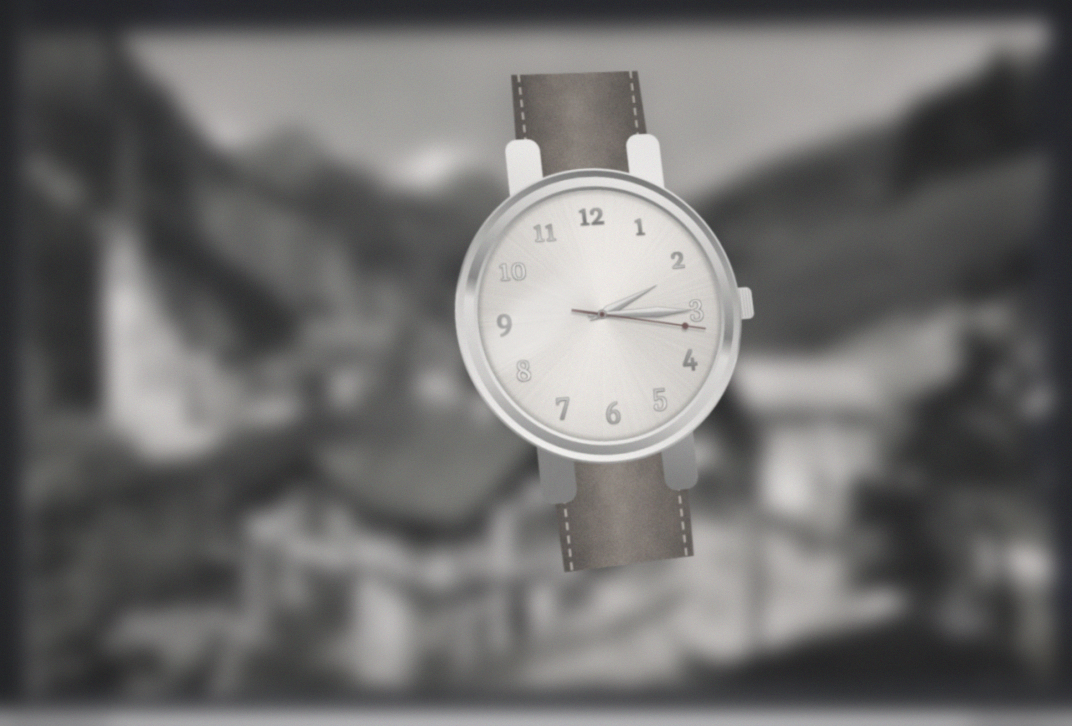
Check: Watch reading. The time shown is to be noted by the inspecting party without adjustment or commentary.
2:15:17
